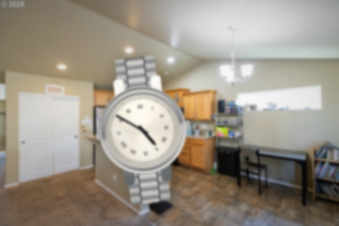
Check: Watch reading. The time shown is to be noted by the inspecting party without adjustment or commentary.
4:51
